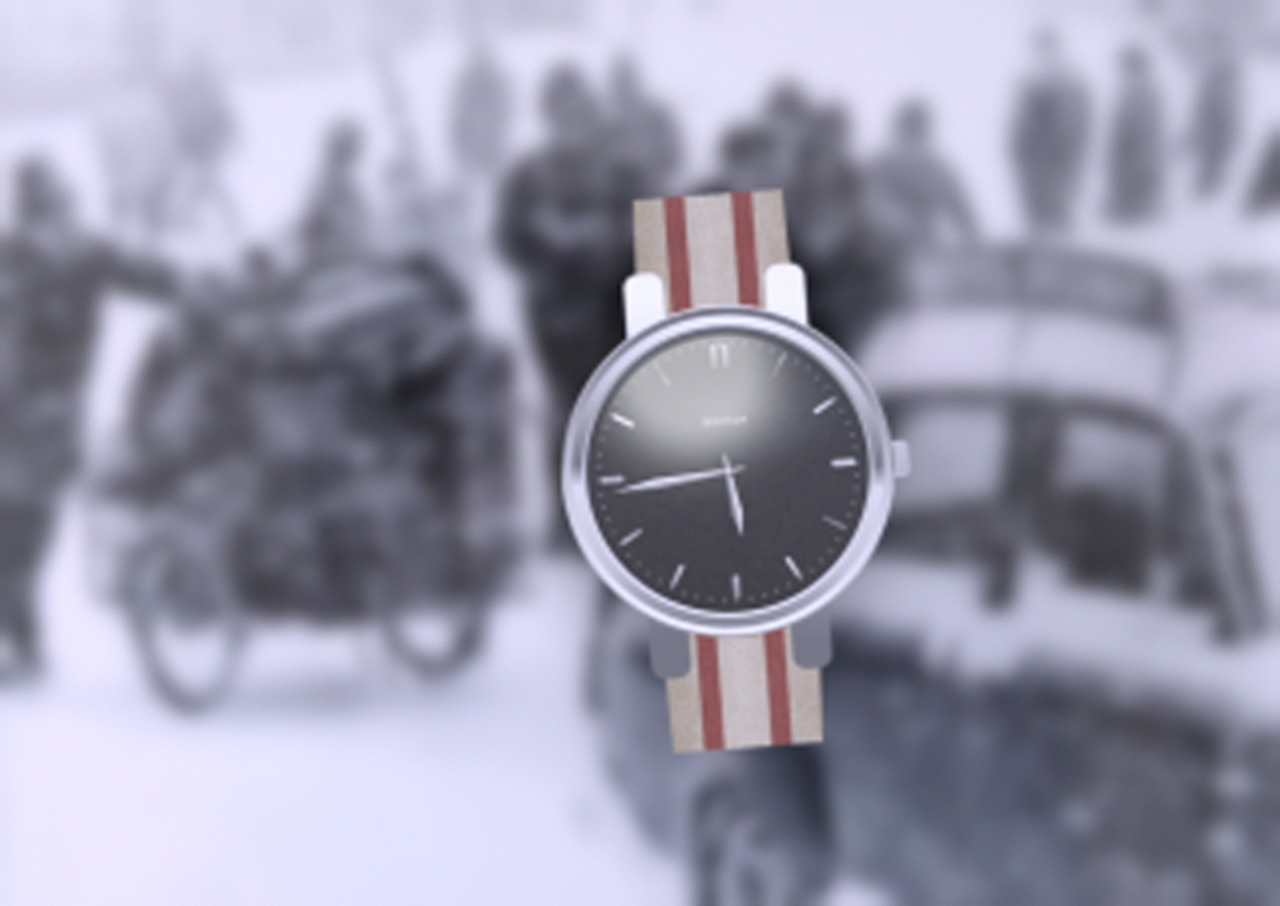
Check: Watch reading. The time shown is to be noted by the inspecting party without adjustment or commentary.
5:44
